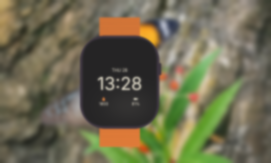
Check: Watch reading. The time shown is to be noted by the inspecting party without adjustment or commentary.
13:28
